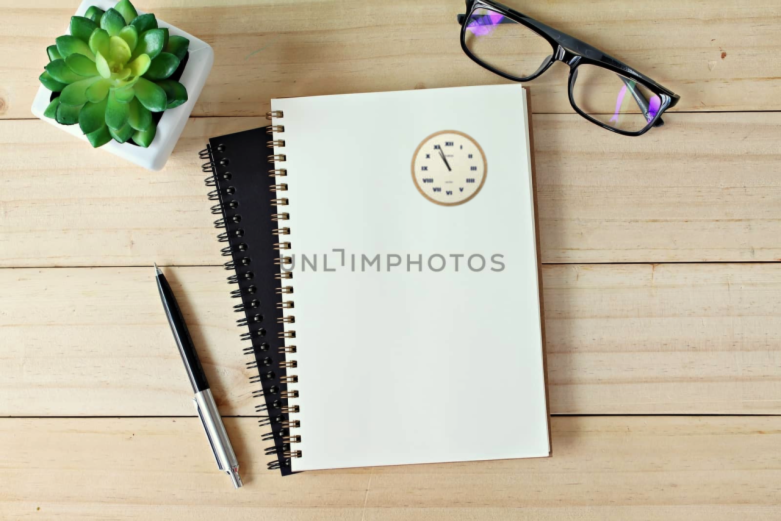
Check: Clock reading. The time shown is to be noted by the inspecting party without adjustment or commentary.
10:56
